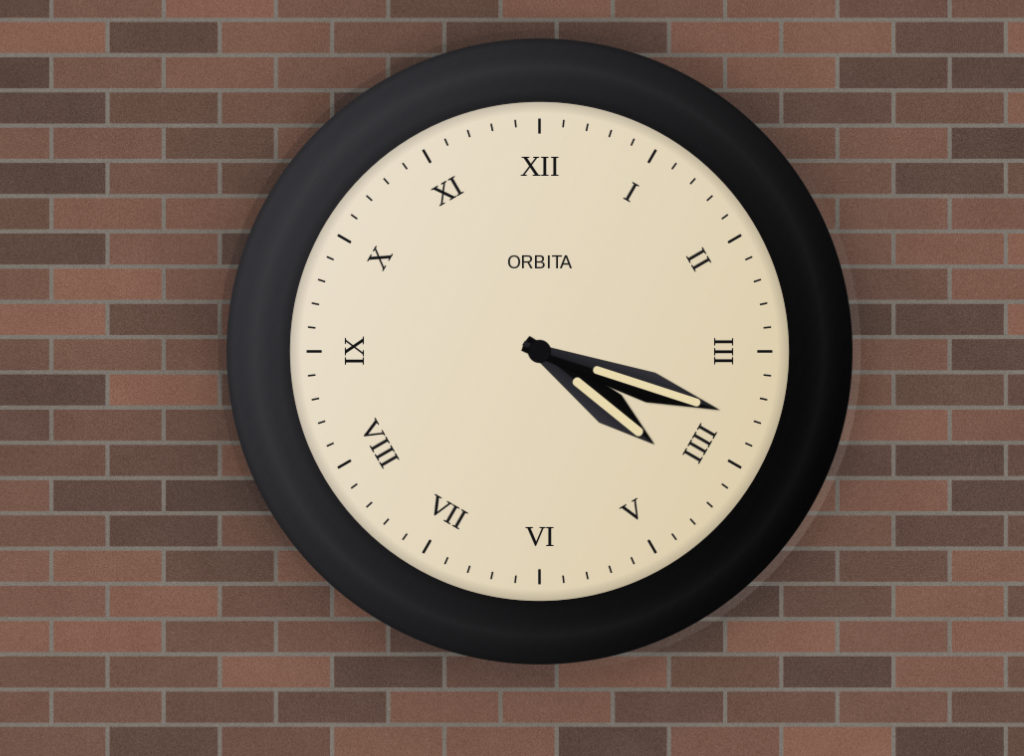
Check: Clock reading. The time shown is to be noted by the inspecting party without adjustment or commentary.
4:18
